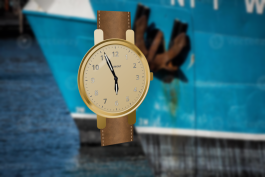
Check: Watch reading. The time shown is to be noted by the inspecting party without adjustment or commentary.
5:56
